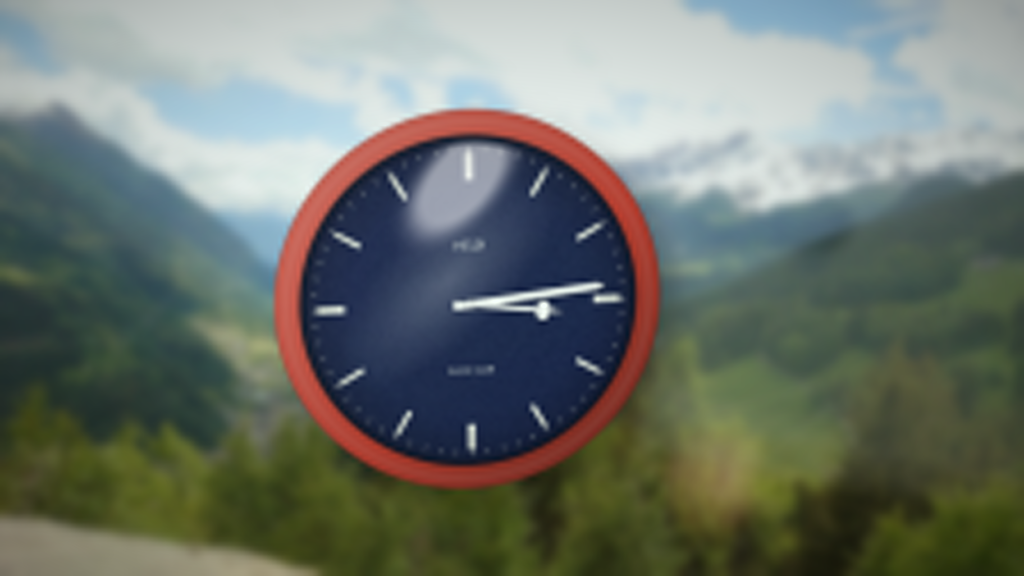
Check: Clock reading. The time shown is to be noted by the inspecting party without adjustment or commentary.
3:14
